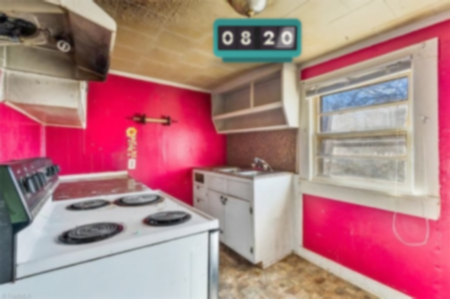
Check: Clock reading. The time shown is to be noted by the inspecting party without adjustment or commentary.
8:20
